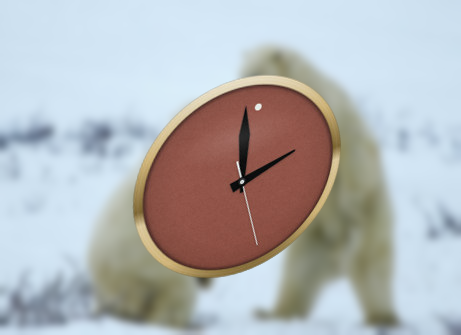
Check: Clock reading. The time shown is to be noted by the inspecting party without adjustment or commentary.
1:58:26
